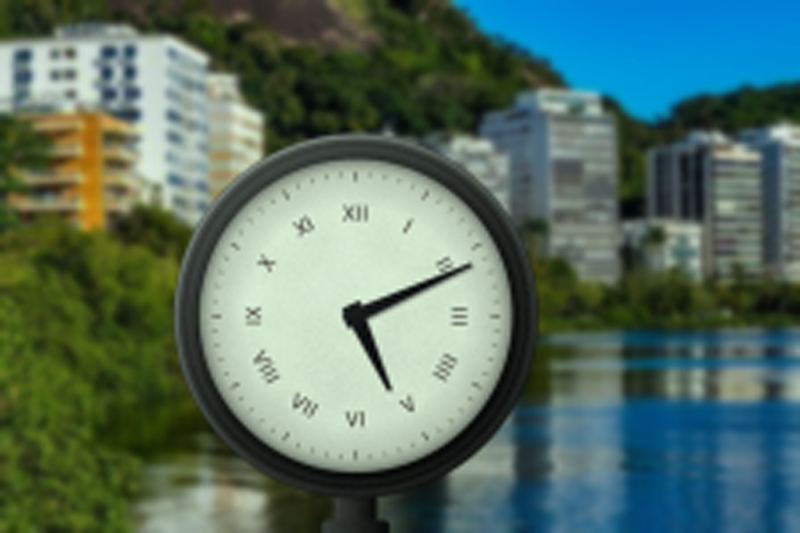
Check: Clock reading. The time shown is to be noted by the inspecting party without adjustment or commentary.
5:11
